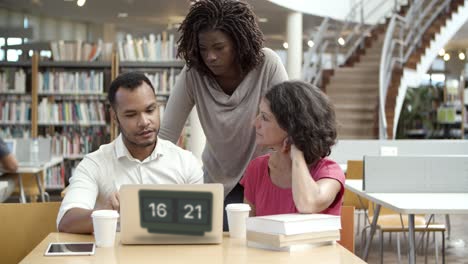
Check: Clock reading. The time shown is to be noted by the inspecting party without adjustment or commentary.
16:21
